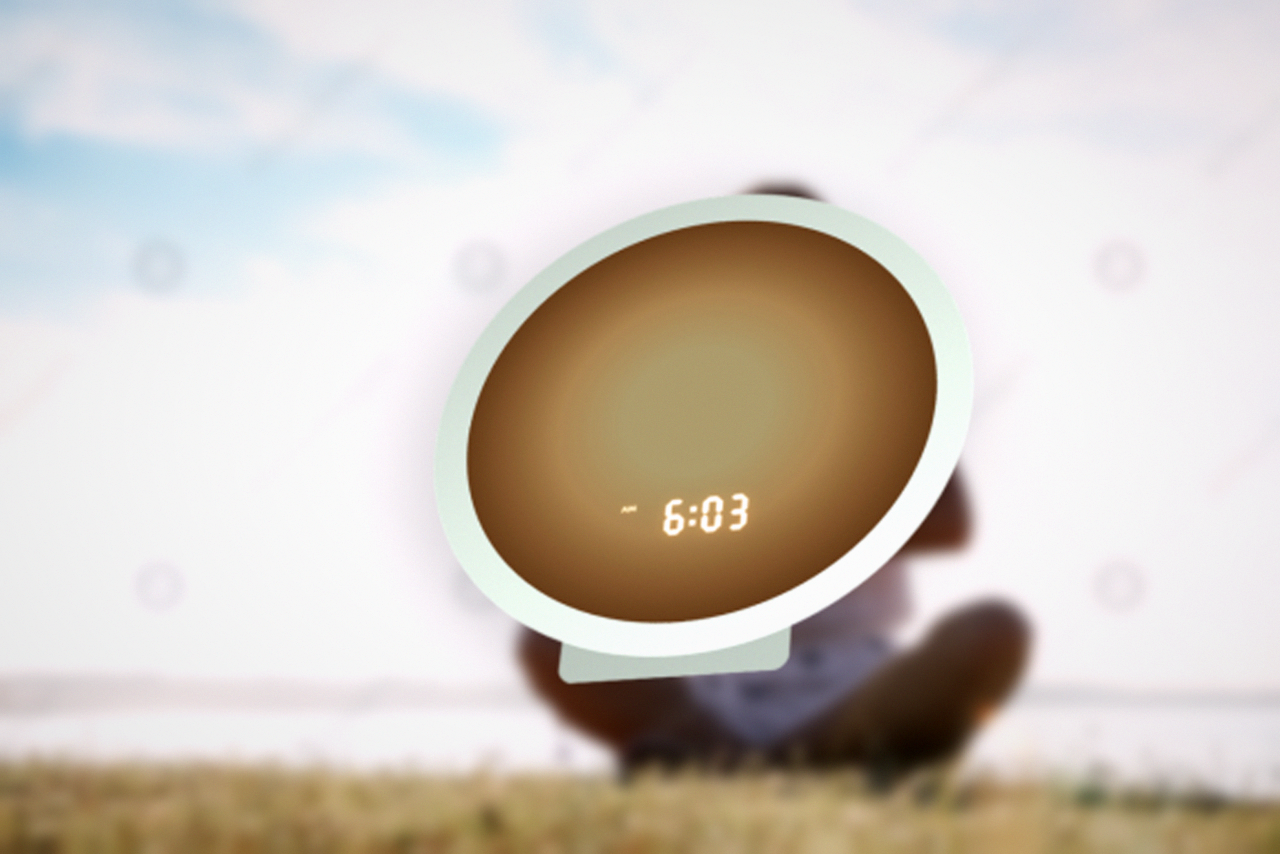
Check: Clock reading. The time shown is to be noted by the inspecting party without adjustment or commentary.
6:03
